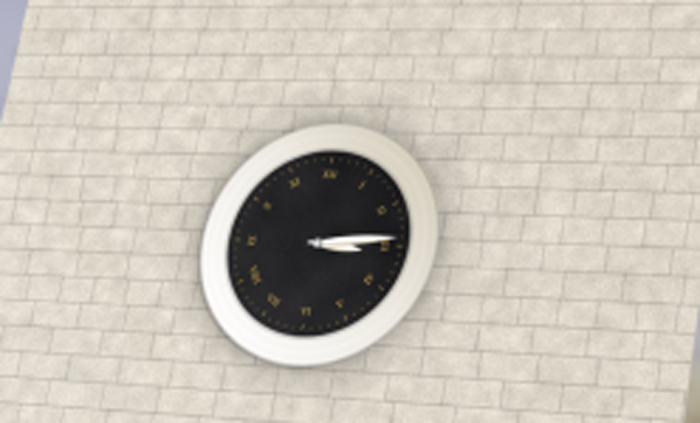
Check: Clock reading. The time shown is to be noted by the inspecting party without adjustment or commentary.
3:14
